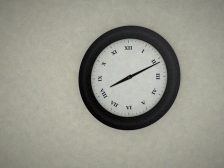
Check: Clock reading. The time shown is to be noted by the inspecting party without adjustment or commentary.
8:11
